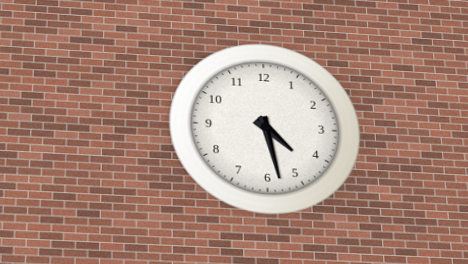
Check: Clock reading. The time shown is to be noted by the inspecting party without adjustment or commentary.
4:28
